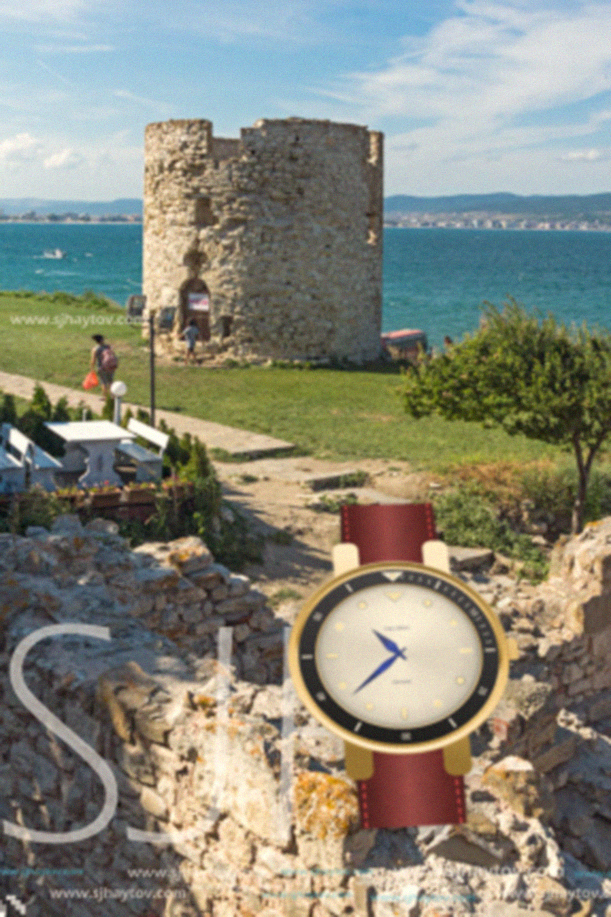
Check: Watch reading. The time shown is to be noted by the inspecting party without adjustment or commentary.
10:38
